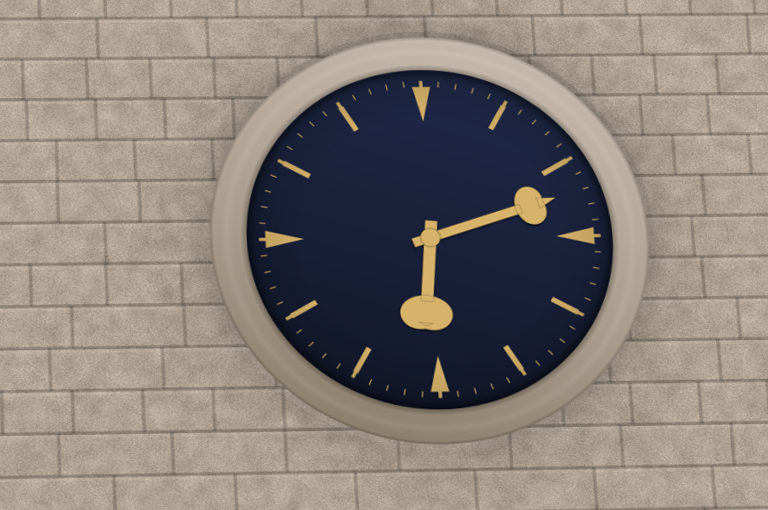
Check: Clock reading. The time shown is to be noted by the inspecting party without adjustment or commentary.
6:12
